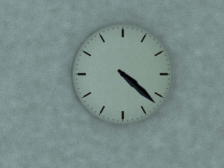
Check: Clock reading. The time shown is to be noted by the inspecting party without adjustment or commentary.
4:22
